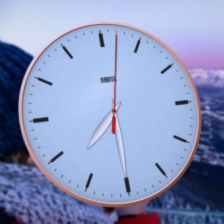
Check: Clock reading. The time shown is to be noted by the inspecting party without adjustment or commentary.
7:30:02
